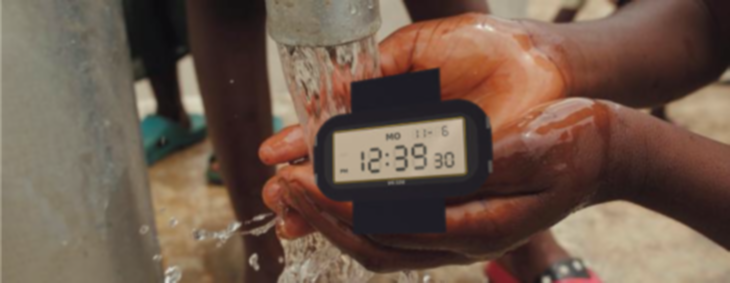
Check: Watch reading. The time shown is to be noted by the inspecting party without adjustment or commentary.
12:39:30
